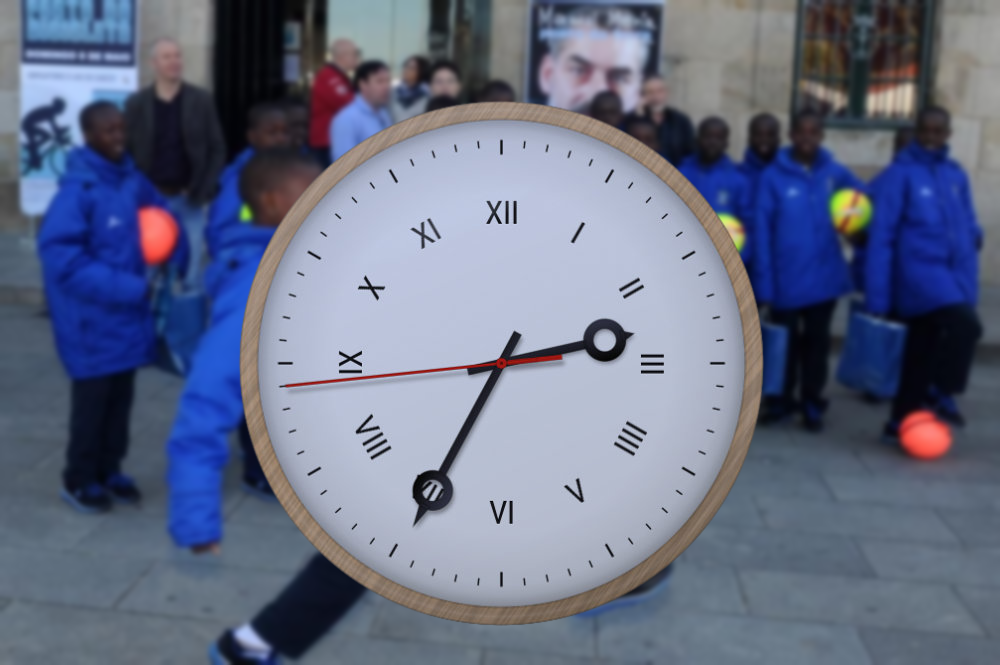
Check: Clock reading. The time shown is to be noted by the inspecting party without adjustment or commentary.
2:34:44
